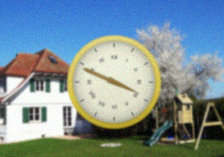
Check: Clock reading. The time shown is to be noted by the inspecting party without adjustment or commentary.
3:49
